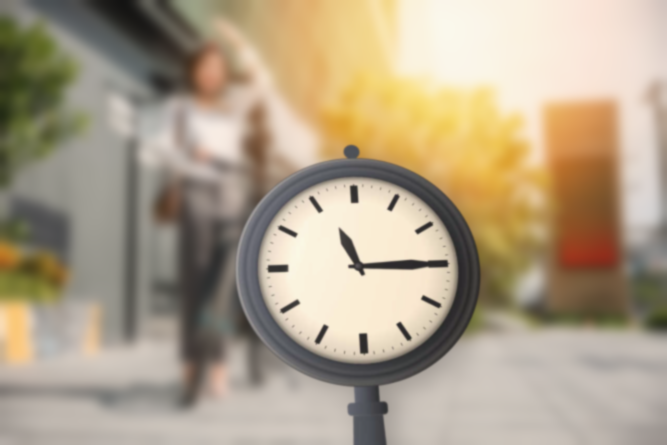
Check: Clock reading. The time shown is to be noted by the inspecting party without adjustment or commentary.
11:15
